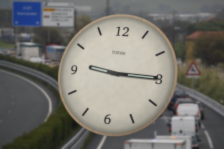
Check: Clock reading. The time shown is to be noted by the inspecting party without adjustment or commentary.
9:15
